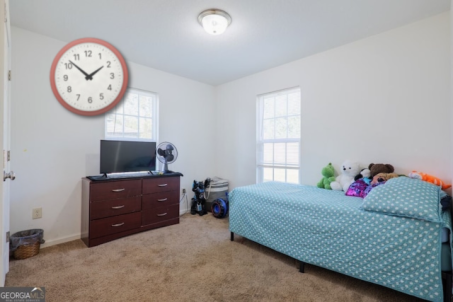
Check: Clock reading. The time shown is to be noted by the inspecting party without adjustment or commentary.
1:52
